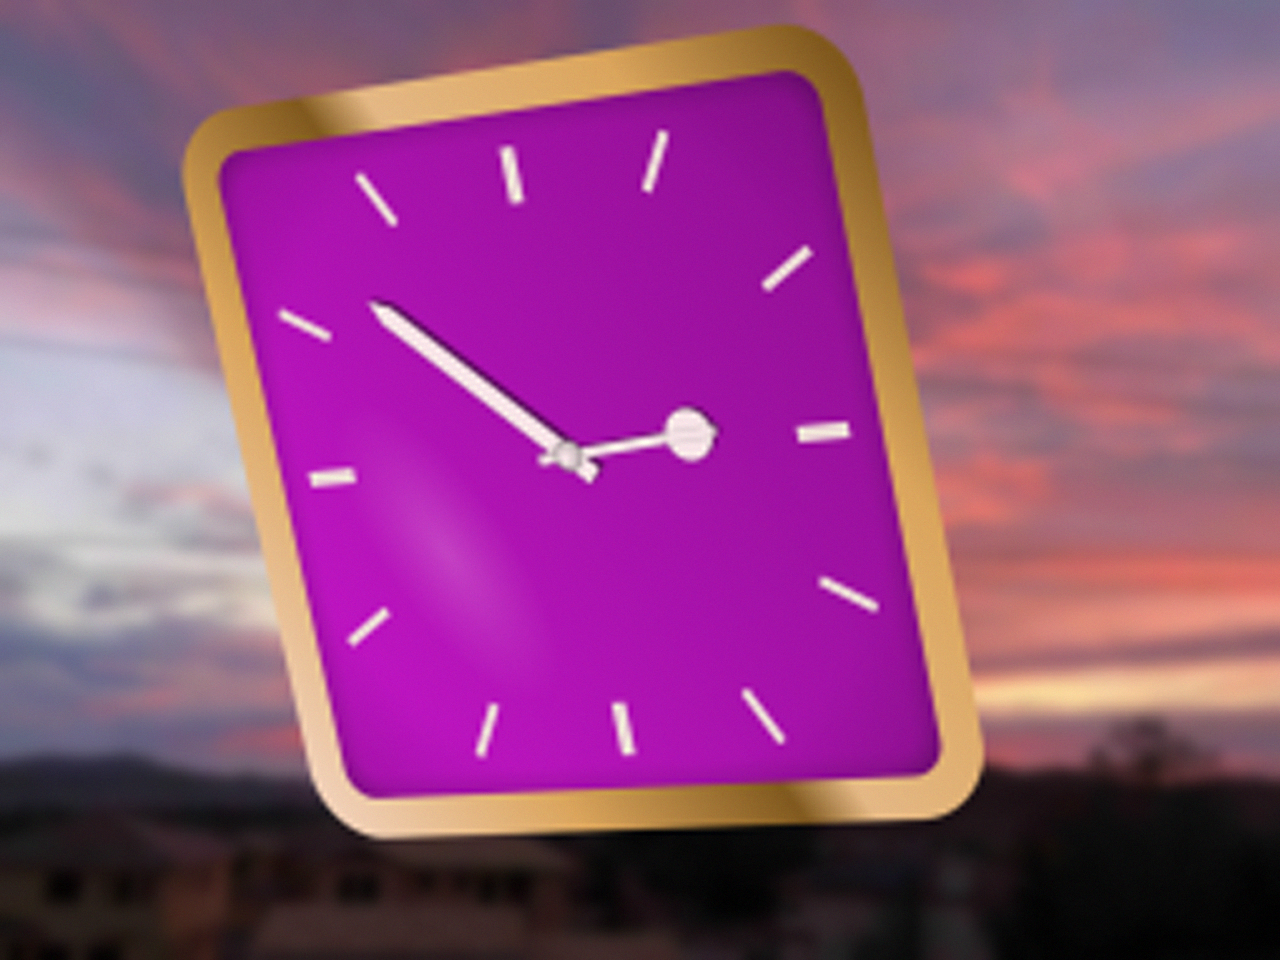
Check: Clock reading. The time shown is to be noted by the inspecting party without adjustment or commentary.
2:52
